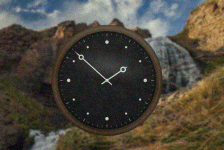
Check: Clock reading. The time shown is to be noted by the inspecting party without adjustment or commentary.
1:52
